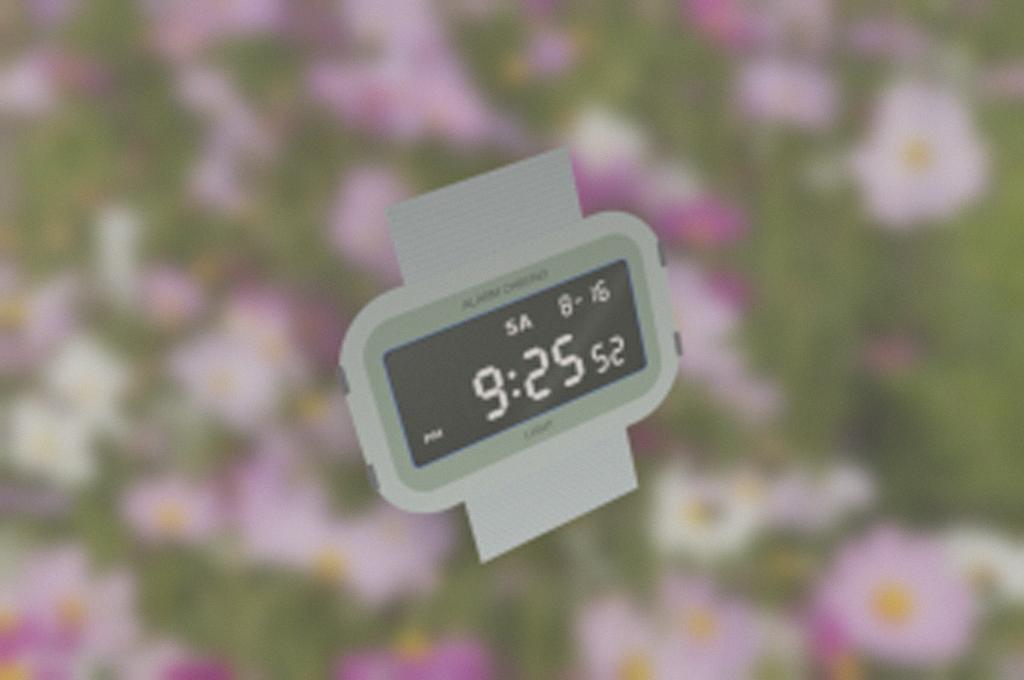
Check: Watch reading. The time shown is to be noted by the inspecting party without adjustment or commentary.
9:25:52
